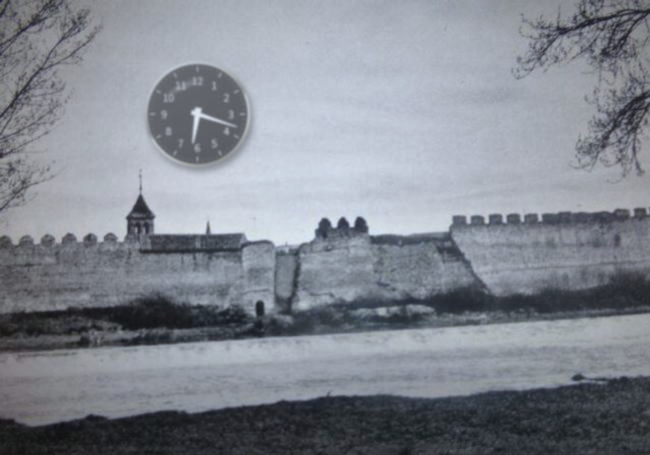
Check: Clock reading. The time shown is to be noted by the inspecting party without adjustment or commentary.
6:18
